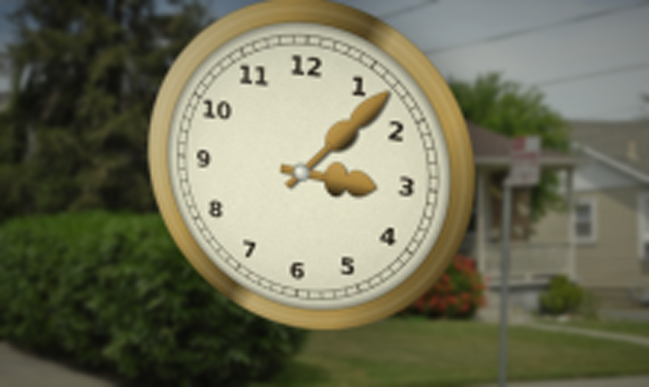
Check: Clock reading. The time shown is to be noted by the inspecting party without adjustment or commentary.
3:07
